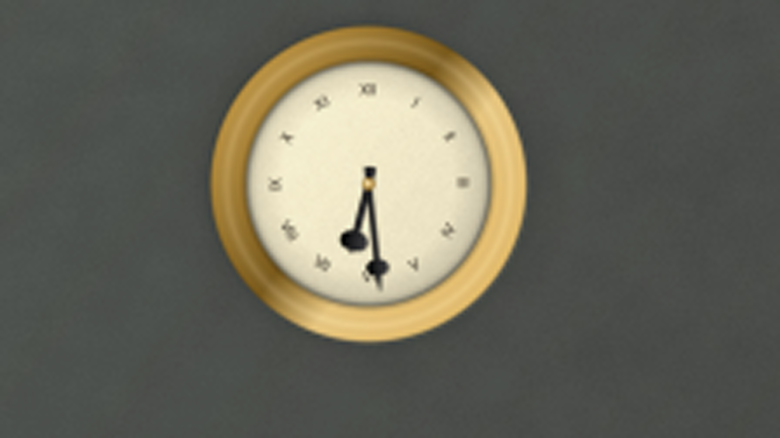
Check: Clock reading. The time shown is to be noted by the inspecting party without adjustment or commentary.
6:29
